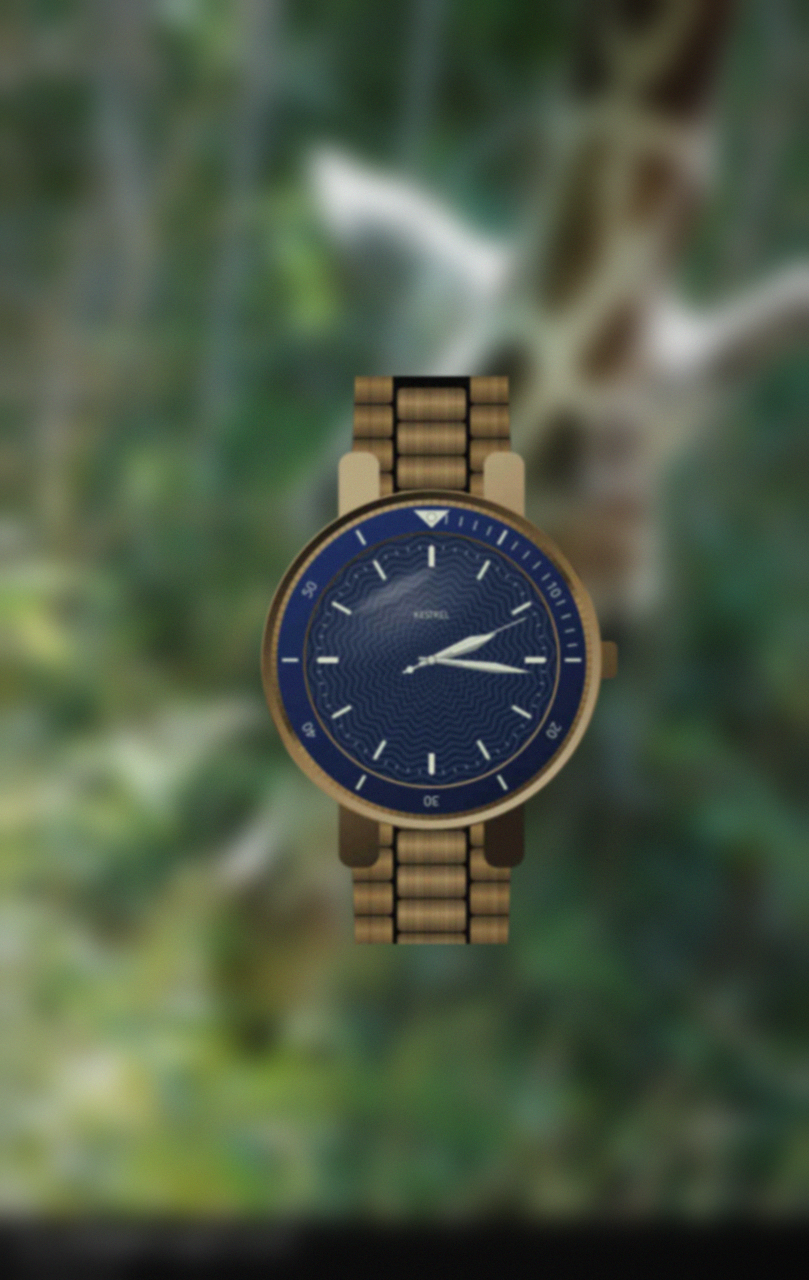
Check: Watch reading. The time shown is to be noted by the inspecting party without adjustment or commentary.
2:16:11
